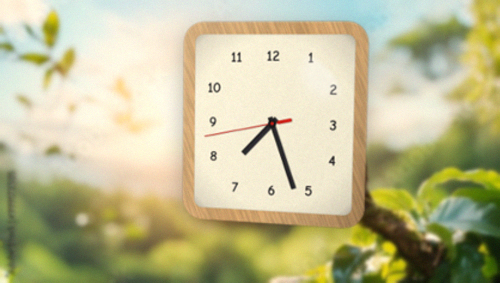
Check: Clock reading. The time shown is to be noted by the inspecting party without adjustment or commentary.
7:26:43
